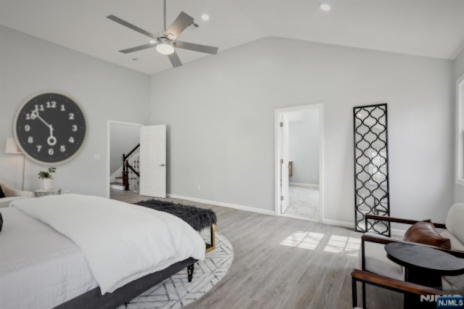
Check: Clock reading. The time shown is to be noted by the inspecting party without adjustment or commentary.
5:52
